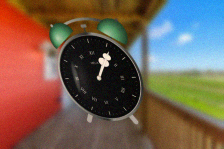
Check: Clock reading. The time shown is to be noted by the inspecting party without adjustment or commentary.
1:06
